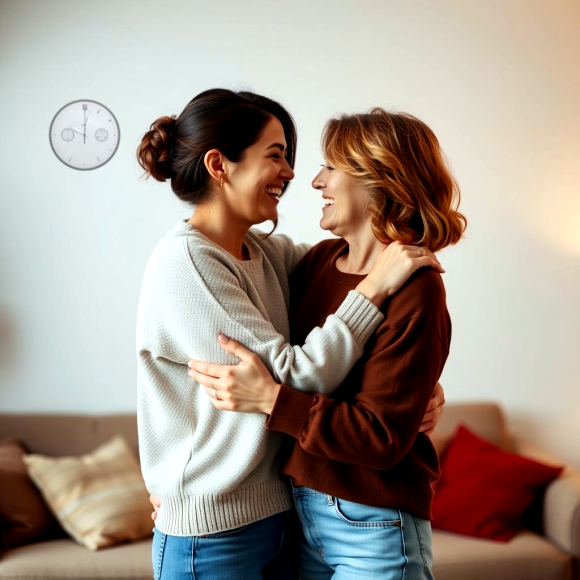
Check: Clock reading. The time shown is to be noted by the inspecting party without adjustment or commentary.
10:02
